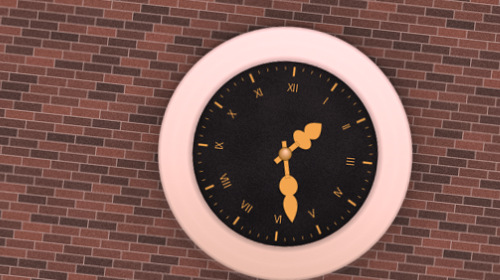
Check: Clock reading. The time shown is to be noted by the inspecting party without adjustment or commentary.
1:28
